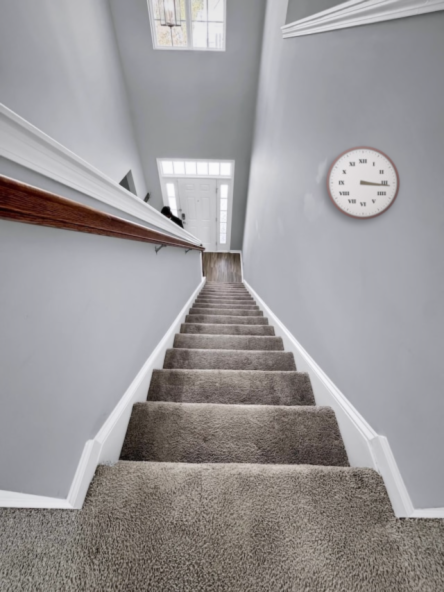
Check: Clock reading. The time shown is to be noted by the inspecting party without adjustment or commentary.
3:16
